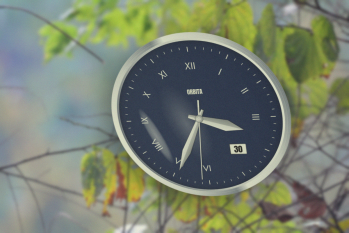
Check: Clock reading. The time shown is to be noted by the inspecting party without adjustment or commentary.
3:34:31
